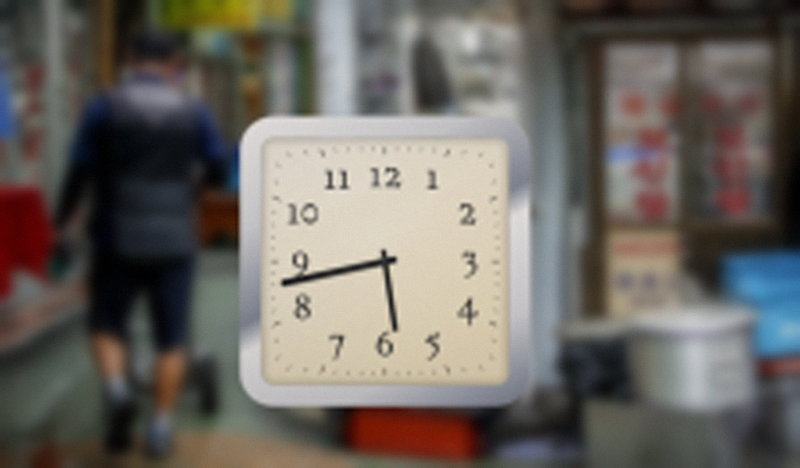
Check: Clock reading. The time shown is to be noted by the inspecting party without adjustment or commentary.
5:43
